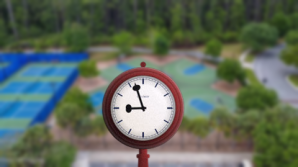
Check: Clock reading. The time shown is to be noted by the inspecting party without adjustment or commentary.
8:57
